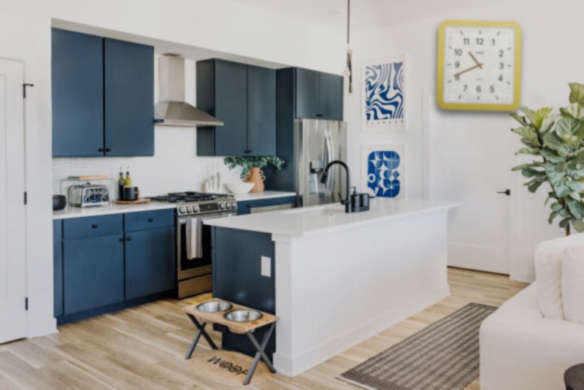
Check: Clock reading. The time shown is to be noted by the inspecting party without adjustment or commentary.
10:41
